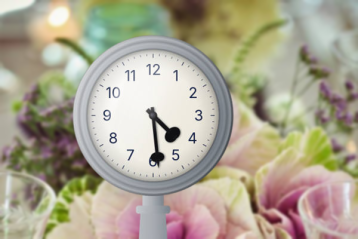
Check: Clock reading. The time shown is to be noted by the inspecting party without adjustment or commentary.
4:29
